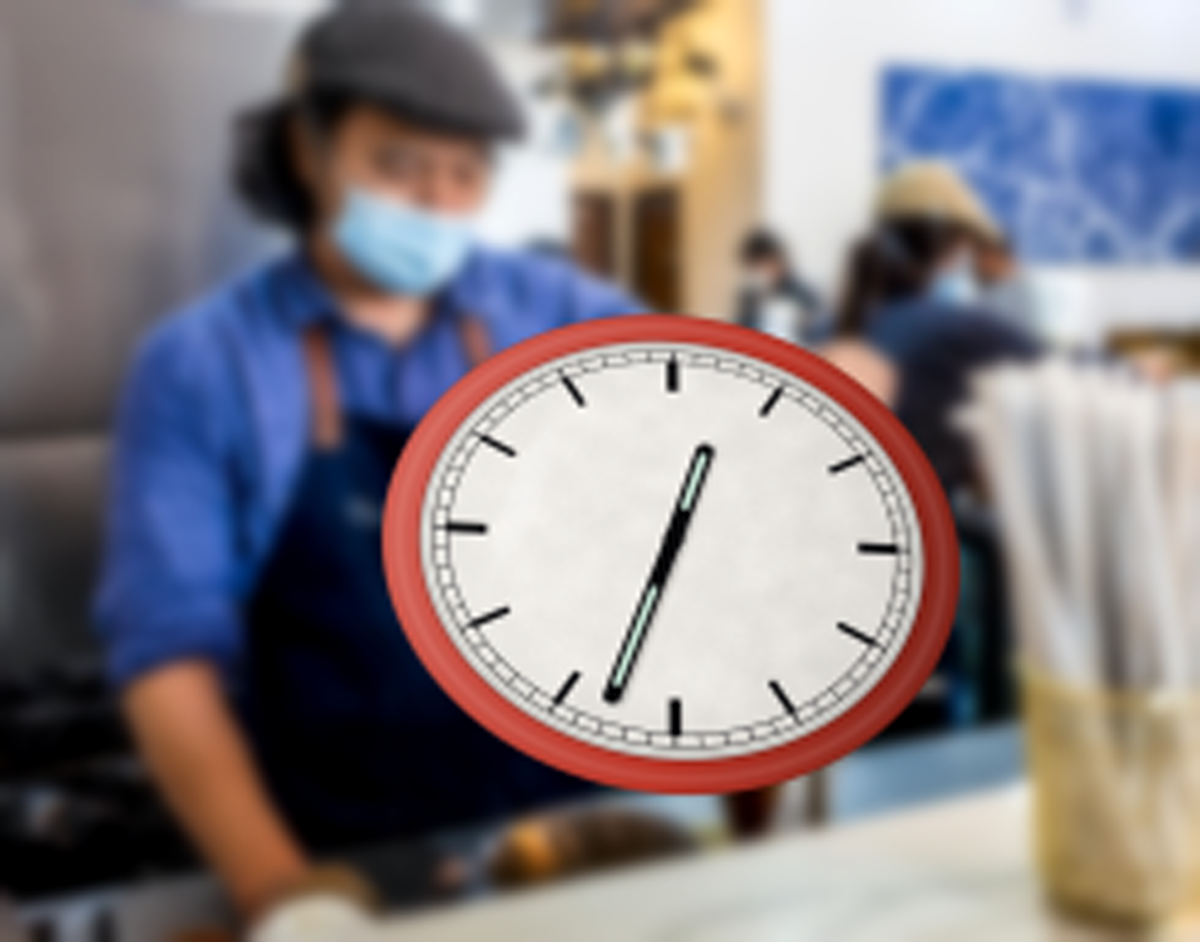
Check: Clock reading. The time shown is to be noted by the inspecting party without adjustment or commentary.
12:33
